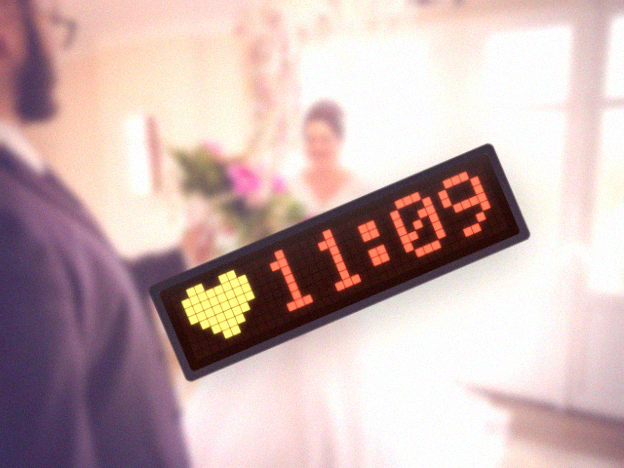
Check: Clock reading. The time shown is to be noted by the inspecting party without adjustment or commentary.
11:09
